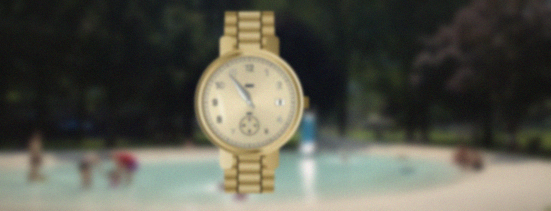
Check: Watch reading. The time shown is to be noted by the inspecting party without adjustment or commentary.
10:54
